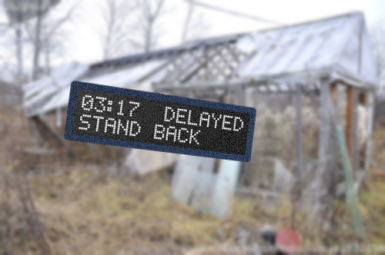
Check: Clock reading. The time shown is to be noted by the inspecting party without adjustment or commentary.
3:17
